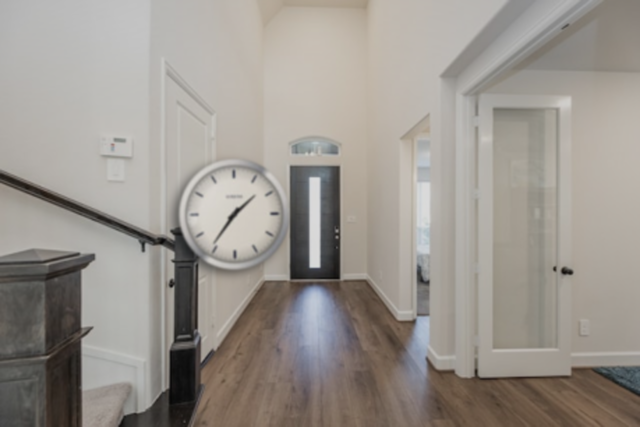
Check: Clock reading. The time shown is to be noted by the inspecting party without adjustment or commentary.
1:36
